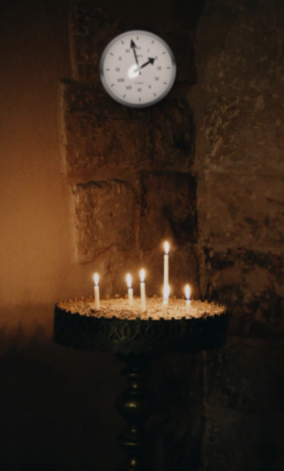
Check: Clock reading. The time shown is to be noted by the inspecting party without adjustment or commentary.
1:58
